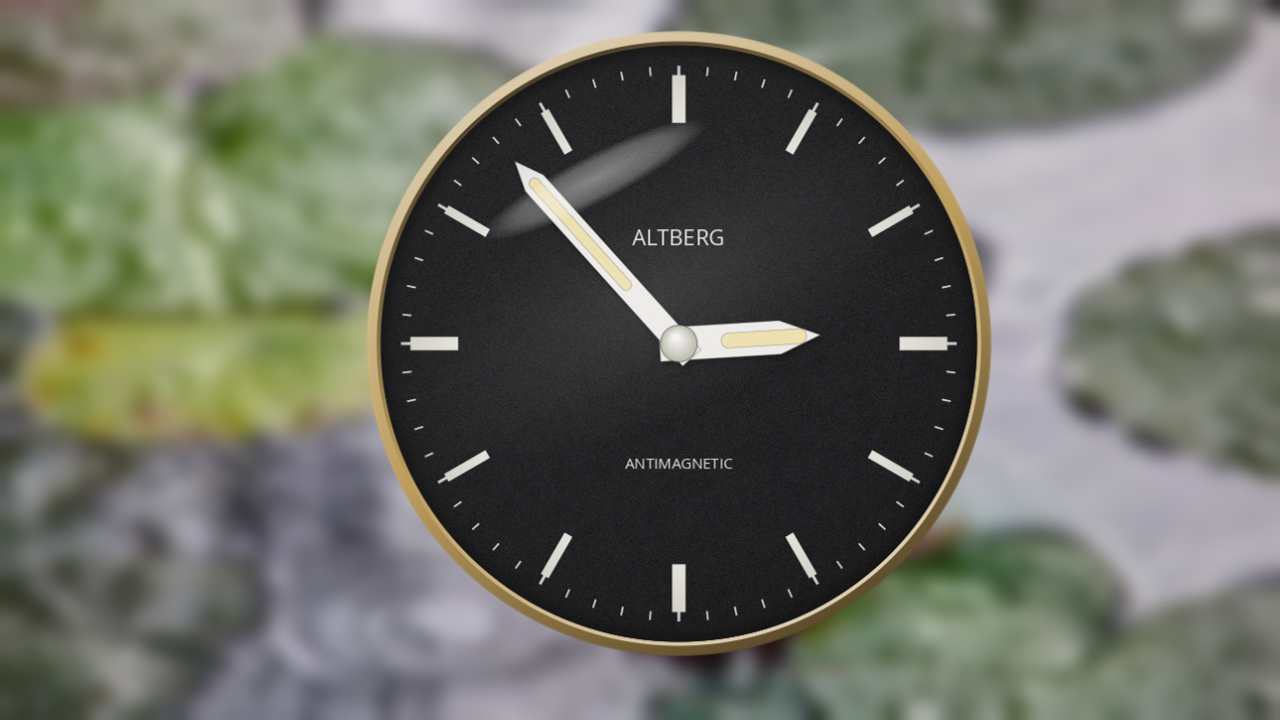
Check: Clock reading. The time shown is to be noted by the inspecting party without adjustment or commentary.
2:53
